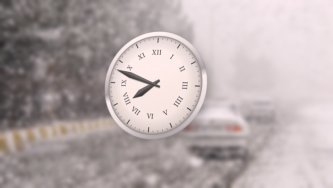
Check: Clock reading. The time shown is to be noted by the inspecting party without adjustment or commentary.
7:48
